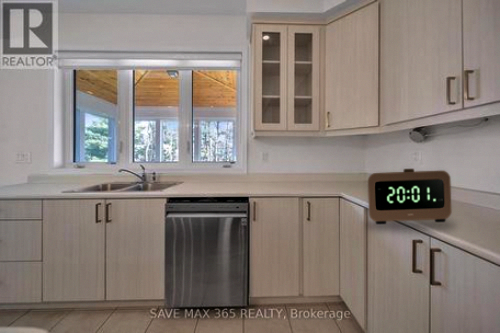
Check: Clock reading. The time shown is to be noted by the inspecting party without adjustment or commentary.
20:01
